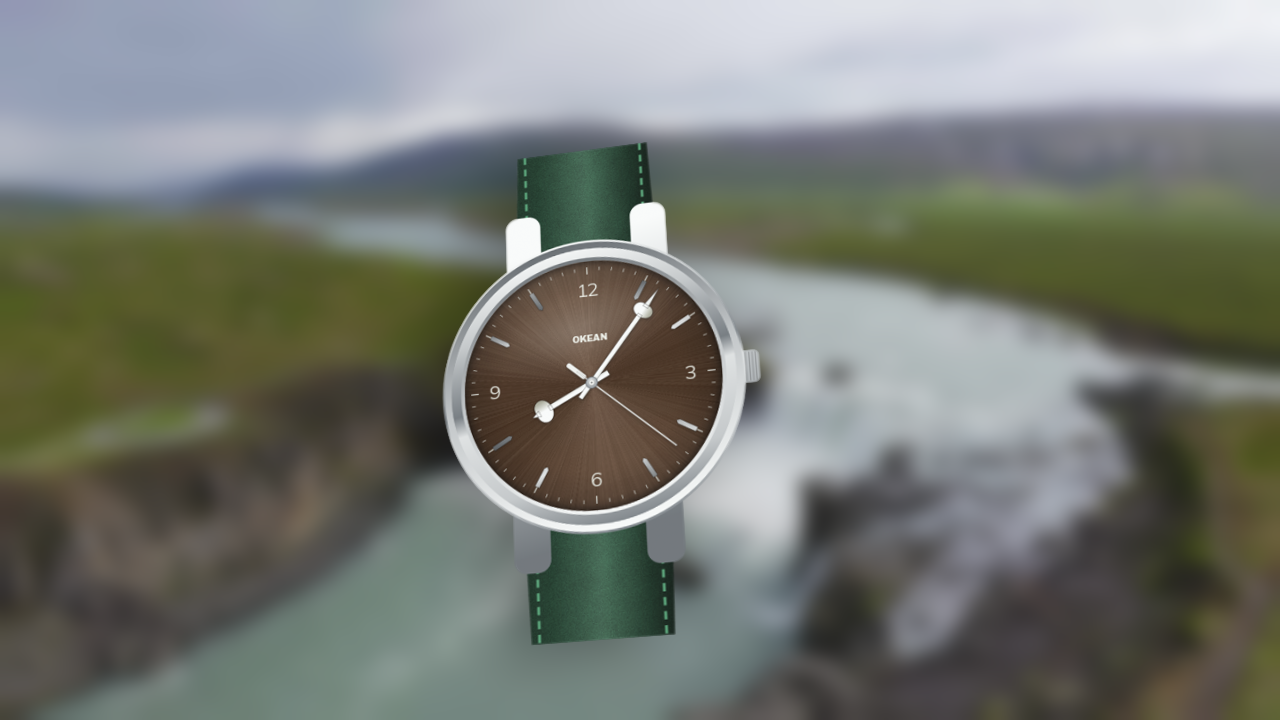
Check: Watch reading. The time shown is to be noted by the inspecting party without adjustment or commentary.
8:06:22
